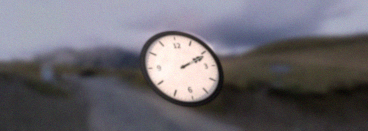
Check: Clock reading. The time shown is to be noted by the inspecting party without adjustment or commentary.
2:11
